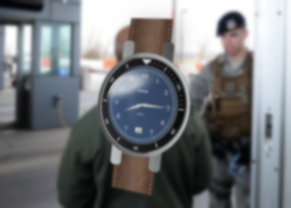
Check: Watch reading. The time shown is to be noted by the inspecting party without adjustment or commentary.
8:15
